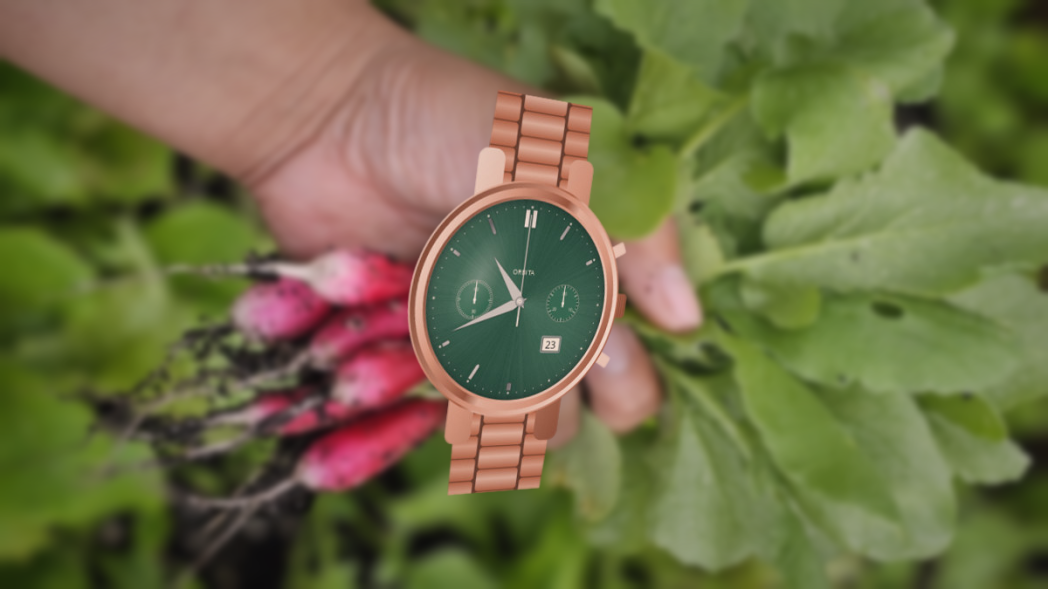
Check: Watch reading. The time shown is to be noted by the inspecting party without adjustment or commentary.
10:41
